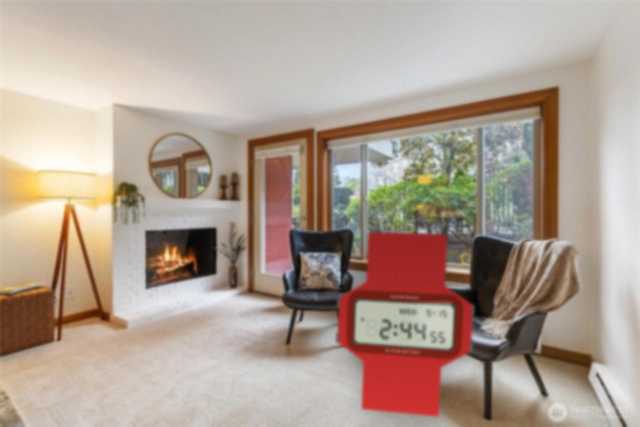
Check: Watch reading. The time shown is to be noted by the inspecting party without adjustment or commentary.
2:44
